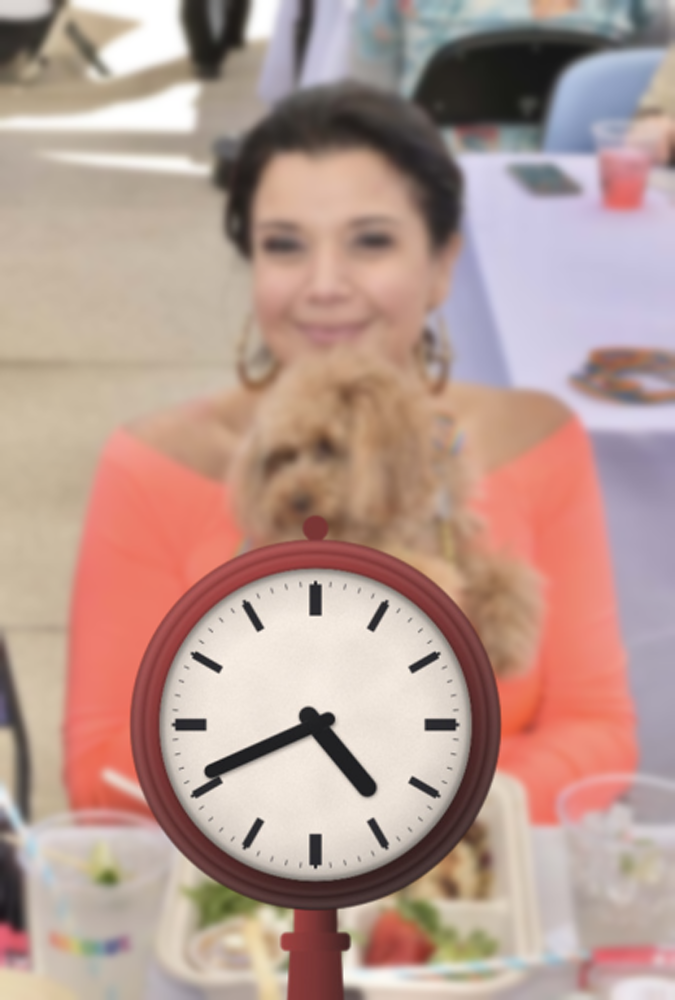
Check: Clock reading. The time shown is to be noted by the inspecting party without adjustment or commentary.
4:41
